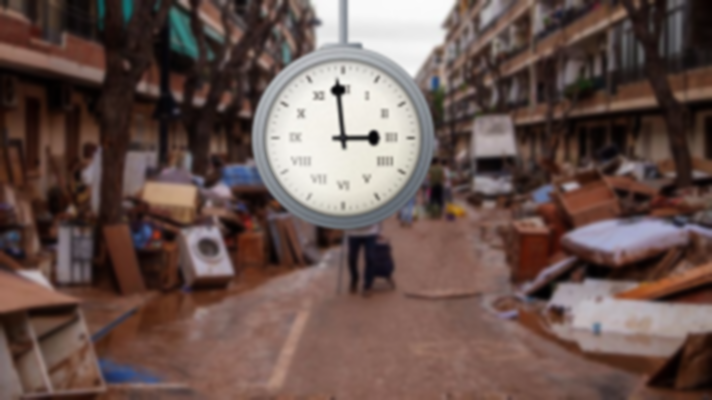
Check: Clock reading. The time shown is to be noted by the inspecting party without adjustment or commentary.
2:59
